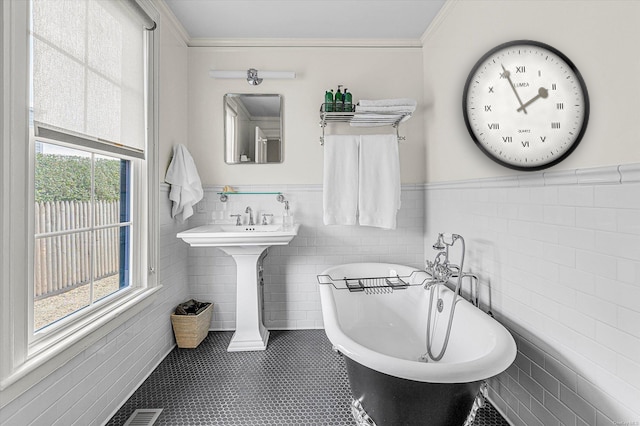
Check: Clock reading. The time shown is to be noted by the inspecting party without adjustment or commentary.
1:56
